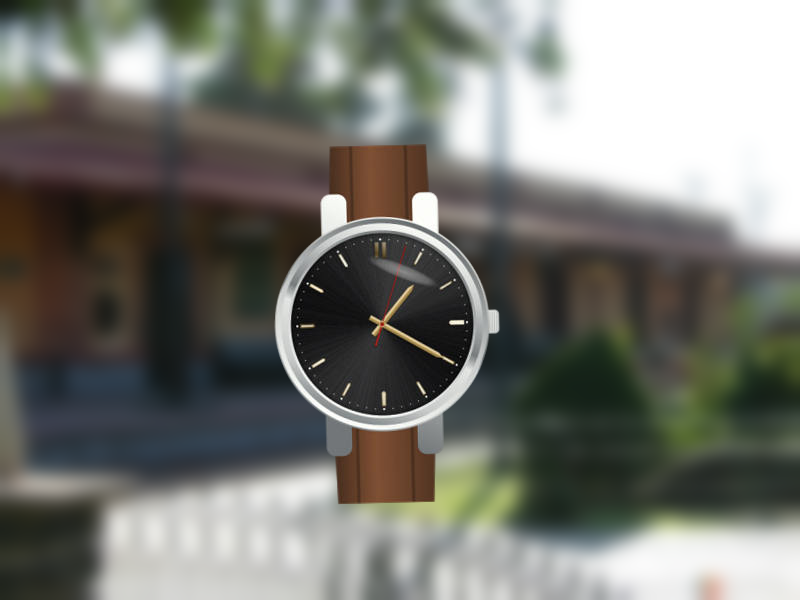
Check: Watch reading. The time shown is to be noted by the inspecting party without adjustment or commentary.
1:20:03
